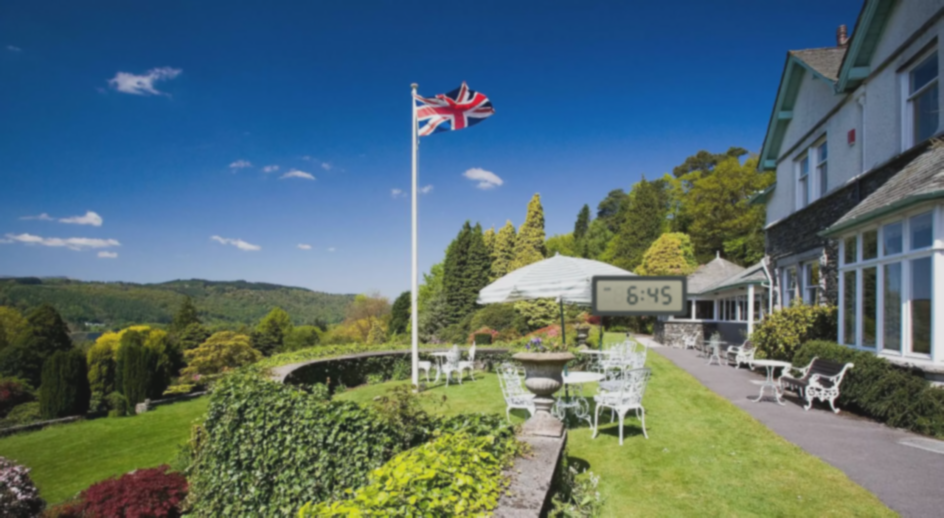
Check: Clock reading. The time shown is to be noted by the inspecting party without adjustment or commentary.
6:45
